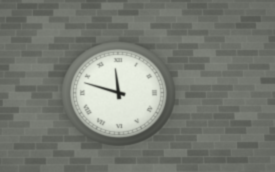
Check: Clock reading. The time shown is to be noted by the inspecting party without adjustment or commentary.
11:48
